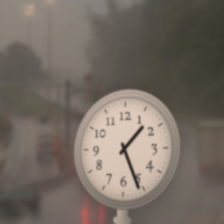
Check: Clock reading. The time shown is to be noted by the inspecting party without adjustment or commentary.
1:26
